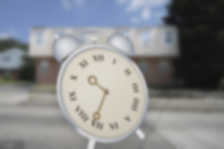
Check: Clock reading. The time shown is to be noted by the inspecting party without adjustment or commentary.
10:36
